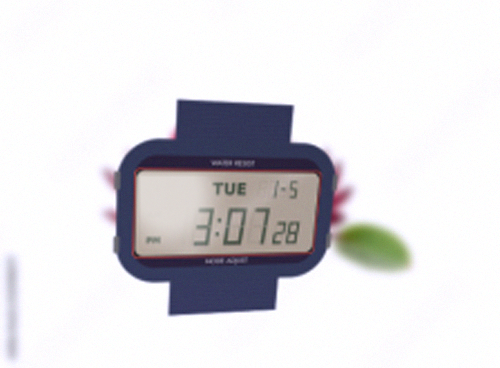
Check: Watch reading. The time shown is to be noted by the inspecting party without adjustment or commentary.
3:07:28
